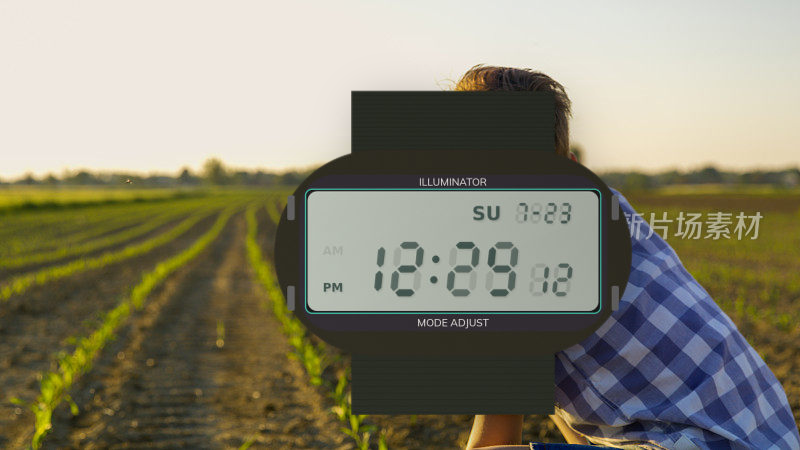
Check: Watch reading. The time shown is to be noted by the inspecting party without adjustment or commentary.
12:29:12
